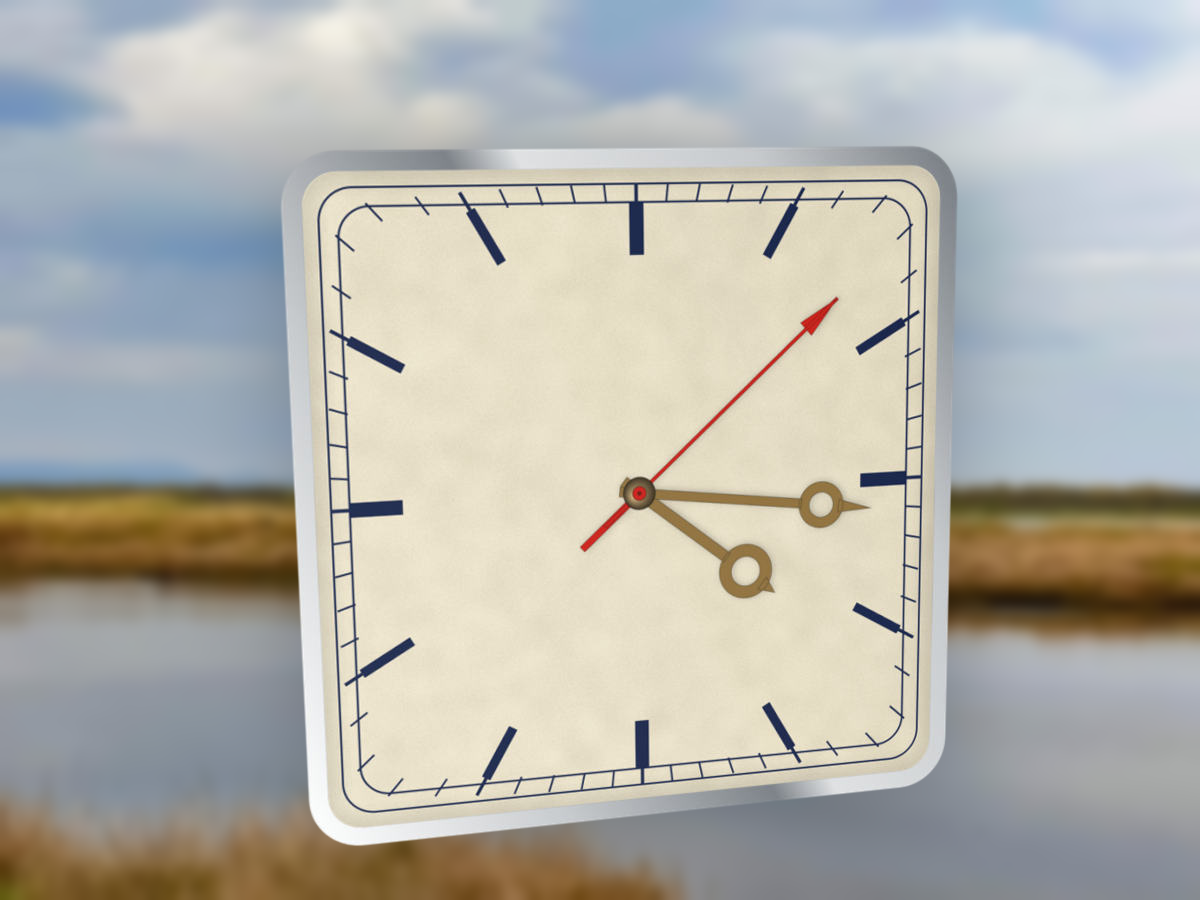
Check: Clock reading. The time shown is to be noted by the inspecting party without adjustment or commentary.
4:16:08
